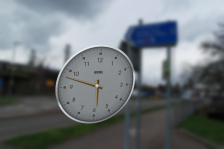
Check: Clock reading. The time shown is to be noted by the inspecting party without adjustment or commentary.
5:48
